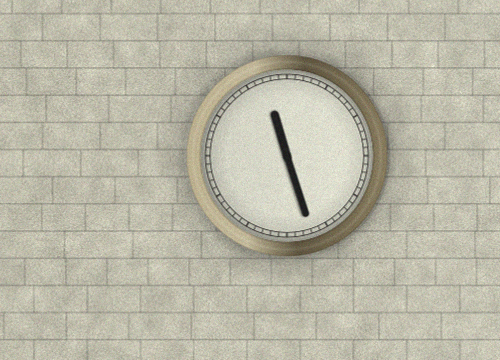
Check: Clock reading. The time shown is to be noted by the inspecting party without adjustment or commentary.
11:27
